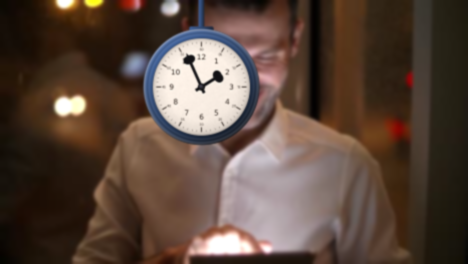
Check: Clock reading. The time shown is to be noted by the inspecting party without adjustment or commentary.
1:56
